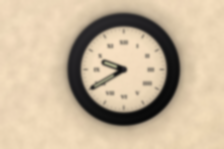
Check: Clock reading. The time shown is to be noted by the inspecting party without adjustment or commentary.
9:40
